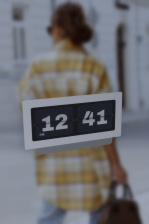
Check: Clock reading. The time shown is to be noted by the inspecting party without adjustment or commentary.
12:41
